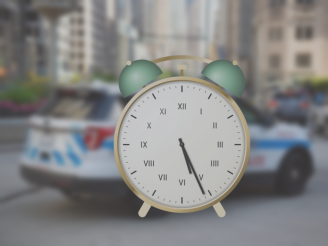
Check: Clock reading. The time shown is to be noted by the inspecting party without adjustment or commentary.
5:26
